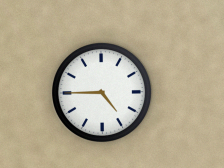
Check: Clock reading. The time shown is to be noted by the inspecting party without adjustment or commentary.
4:45
